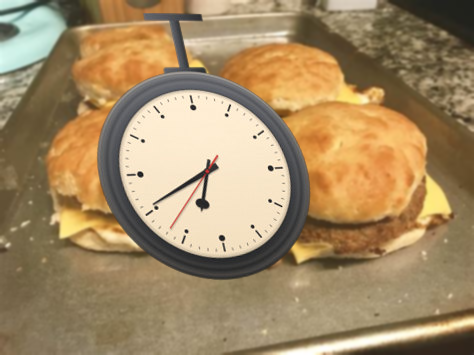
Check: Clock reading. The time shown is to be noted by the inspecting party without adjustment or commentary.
6:40:37
